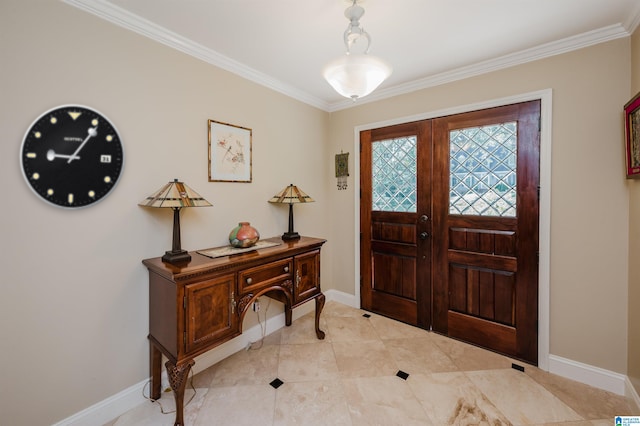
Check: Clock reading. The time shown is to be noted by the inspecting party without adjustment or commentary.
9:06
